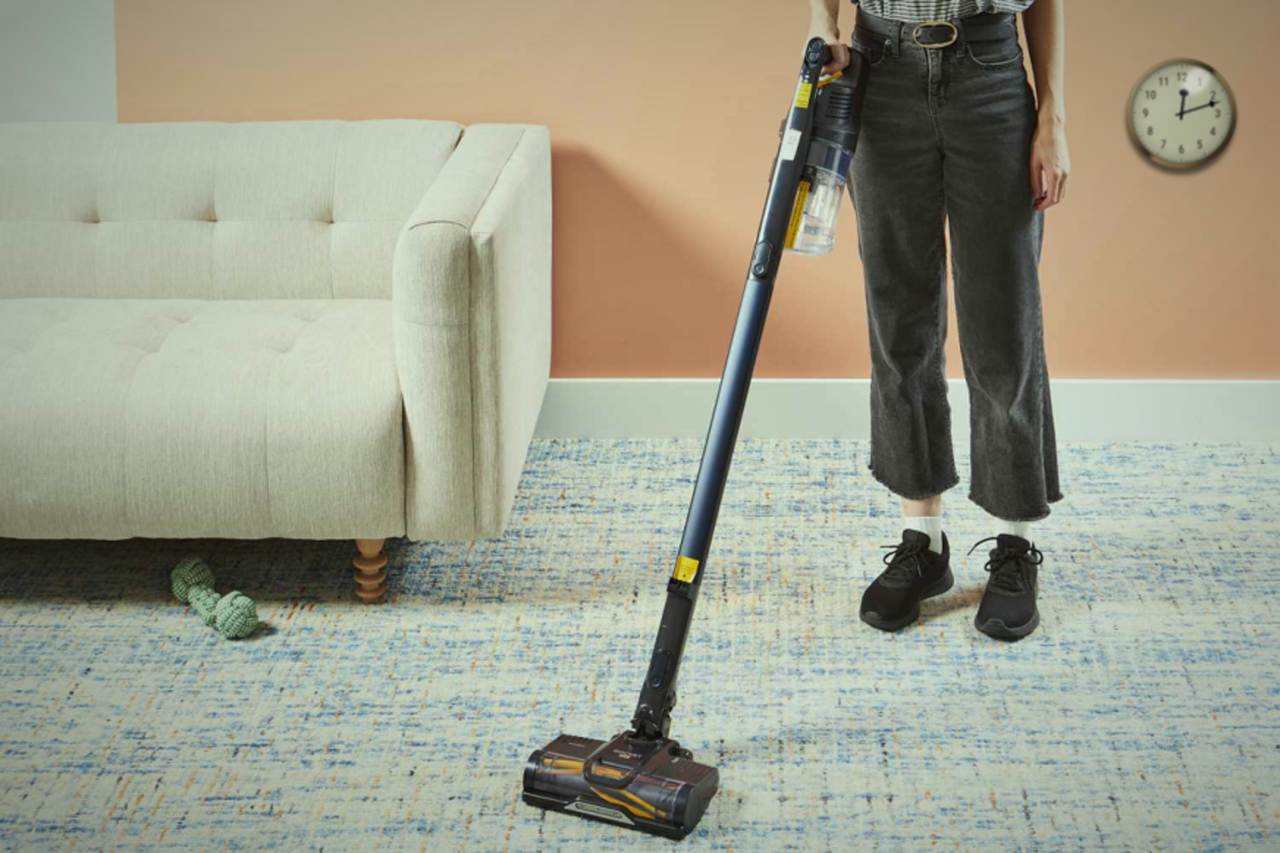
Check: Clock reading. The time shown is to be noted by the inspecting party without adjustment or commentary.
12:12
